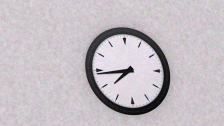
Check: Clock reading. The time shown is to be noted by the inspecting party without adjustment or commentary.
7:44
